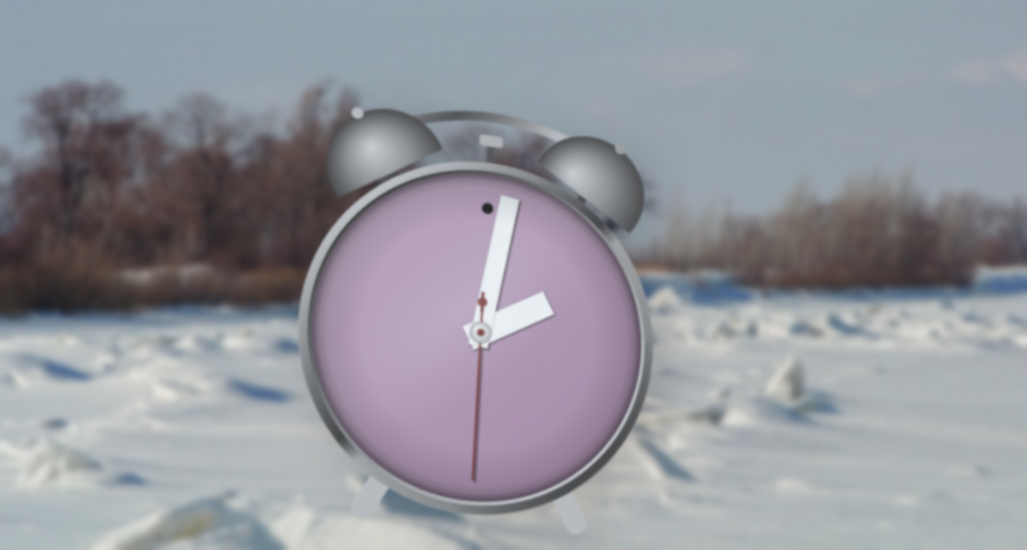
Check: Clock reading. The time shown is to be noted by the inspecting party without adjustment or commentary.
2:01:30
